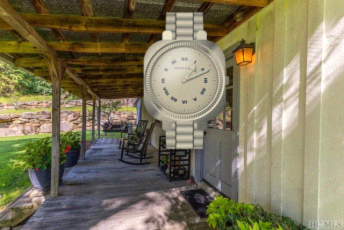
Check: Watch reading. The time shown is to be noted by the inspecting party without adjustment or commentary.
1:11
